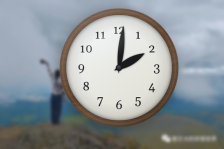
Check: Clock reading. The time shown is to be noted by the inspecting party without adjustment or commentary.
2:01
